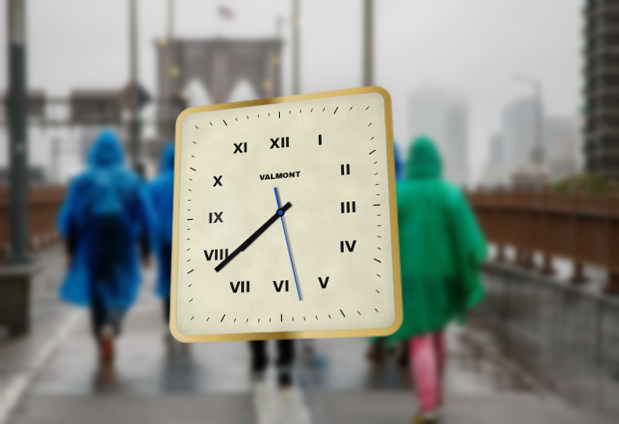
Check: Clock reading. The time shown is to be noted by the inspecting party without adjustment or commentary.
7:38:28
